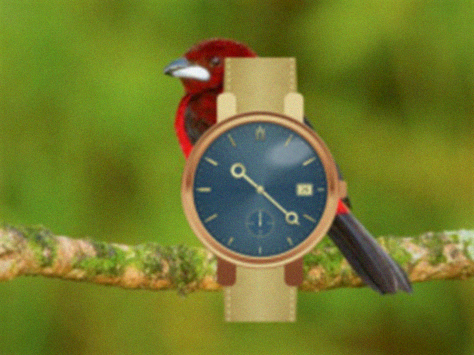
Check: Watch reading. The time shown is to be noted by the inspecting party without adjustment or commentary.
10:22
